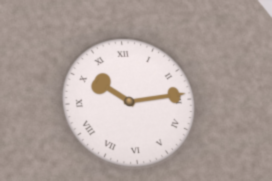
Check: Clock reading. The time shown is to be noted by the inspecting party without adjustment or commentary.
10:14
